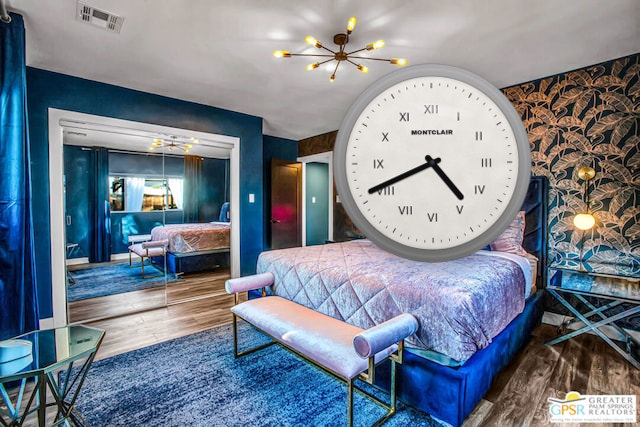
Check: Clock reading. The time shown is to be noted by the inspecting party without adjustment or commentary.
4:41
